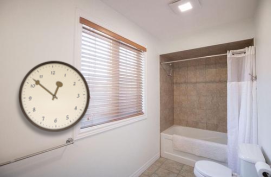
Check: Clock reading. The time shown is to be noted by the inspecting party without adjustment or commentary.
12:52
